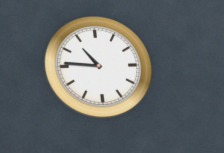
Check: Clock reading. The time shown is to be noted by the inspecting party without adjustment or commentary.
10:46
